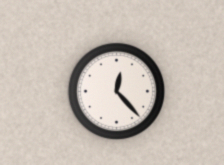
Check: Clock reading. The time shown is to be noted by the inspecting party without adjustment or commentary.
12:23
